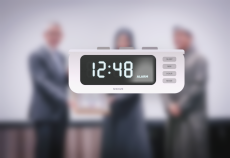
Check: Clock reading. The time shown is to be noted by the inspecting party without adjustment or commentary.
12:48
